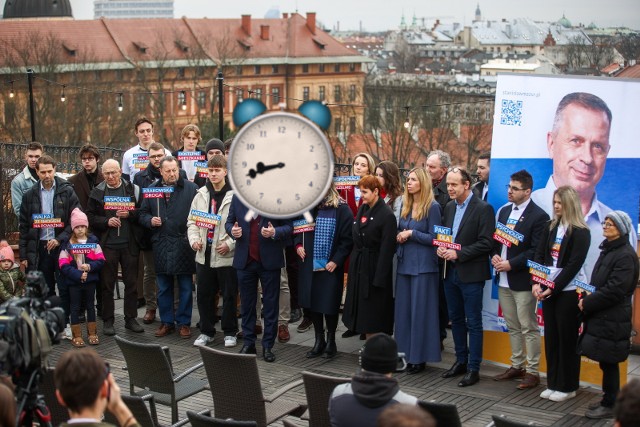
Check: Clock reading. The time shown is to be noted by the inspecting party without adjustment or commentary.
8:42
